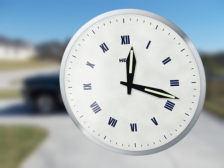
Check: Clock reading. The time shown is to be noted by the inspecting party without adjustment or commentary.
12:18
